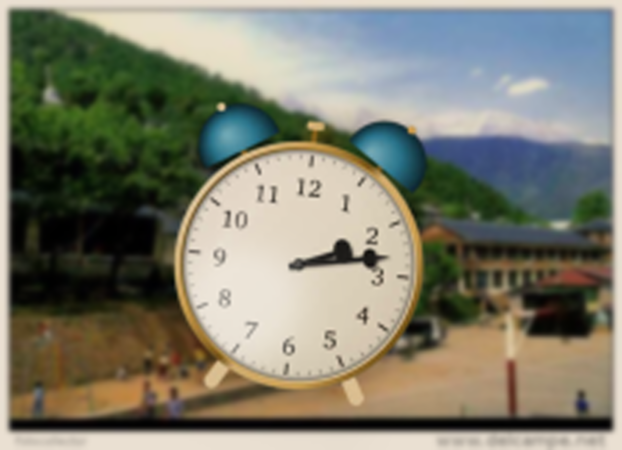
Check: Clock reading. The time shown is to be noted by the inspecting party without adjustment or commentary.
2:13
